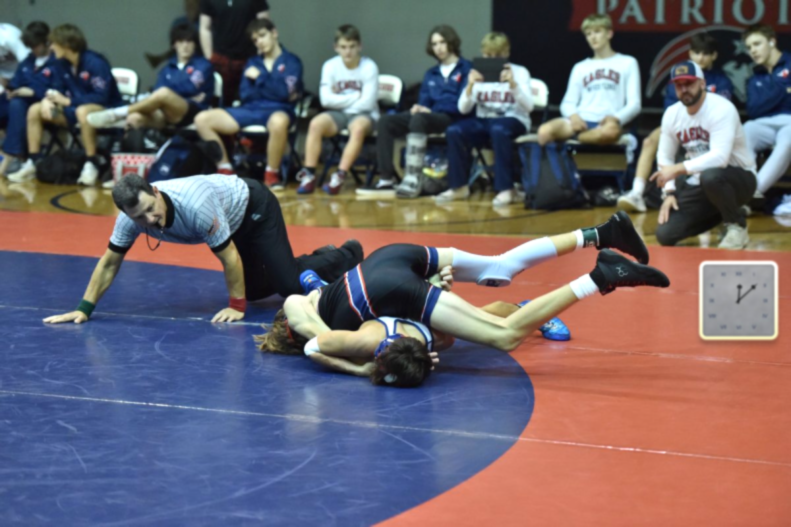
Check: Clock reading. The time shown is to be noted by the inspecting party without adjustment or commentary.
12:08
